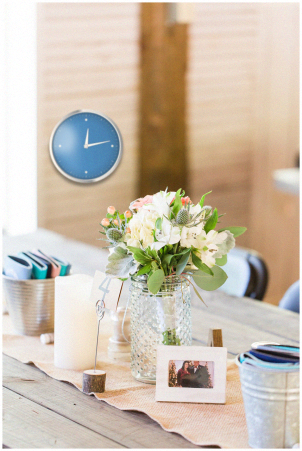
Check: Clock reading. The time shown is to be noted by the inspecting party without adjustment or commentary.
12:13
